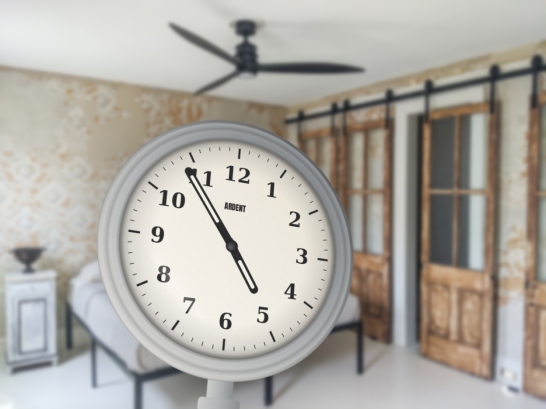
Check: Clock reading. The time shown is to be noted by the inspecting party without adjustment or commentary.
4:54
